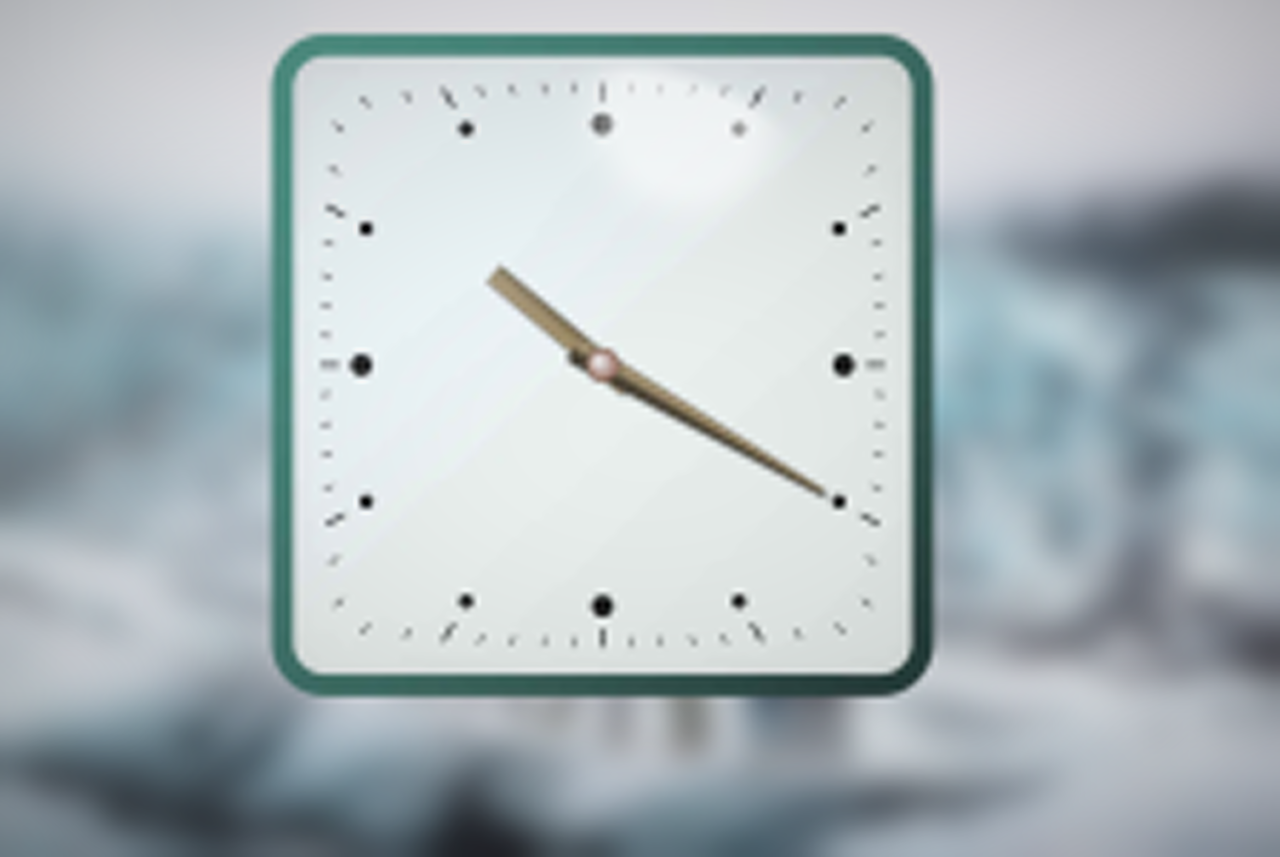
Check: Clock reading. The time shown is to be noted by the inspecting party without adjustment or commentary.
10:20
